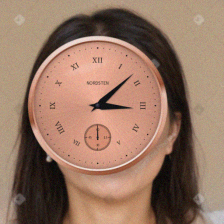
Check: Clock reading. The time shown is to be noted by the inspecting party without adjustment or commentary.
3:08
